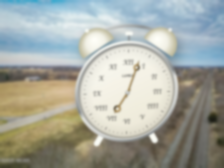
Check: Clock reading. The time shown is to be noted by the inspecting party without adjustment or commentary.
7:03
